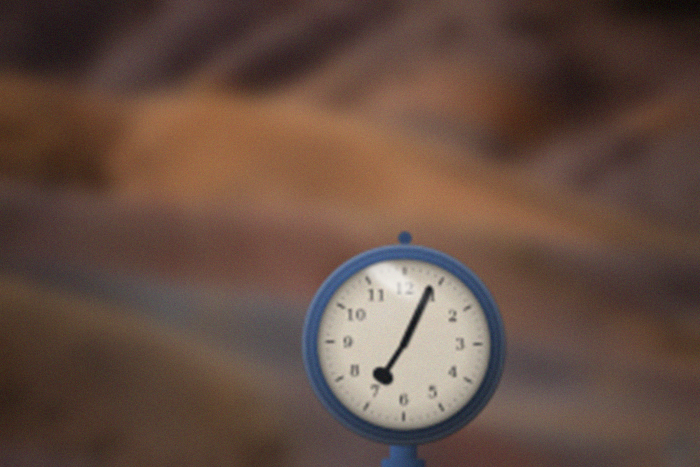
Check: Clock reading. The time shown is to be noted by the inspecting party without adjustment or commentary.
7:04
